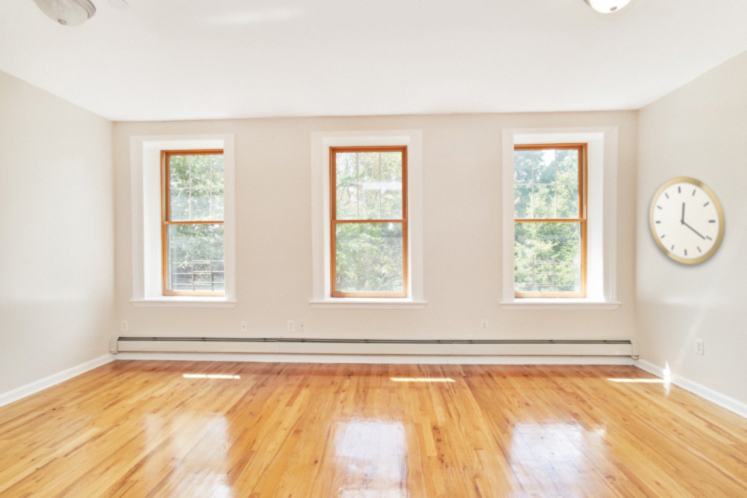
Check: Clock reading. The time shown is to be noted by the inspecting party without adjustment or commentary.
12:21
